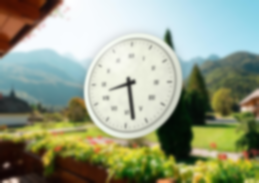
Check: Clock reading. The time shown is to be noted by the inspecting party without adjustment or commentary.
8:28
